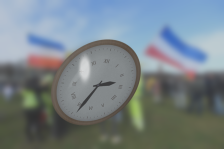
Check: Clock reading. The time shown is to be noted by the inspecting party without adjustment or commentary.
2:34
